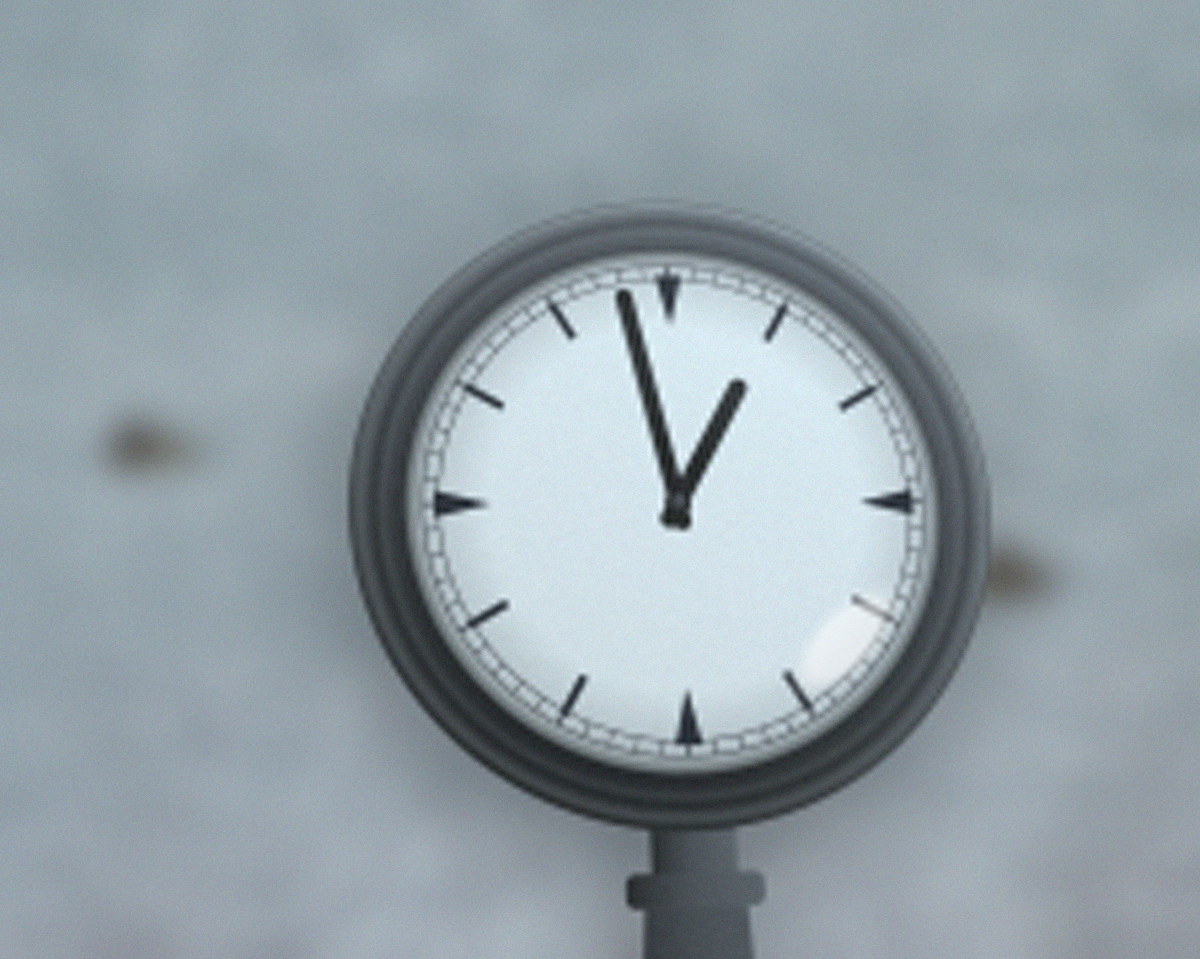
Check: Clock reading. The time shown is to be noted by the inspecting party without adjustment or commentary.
12:58
